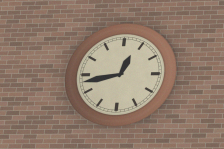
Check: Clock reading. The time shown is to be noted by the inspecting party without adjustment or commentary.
12:43
